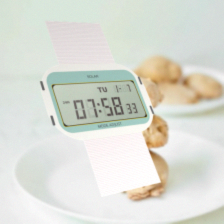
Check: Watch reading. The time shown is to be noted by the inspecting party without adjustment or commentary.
7:58:33
